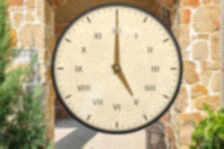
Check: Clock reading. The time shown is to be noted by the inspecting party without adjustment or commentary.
5:00
